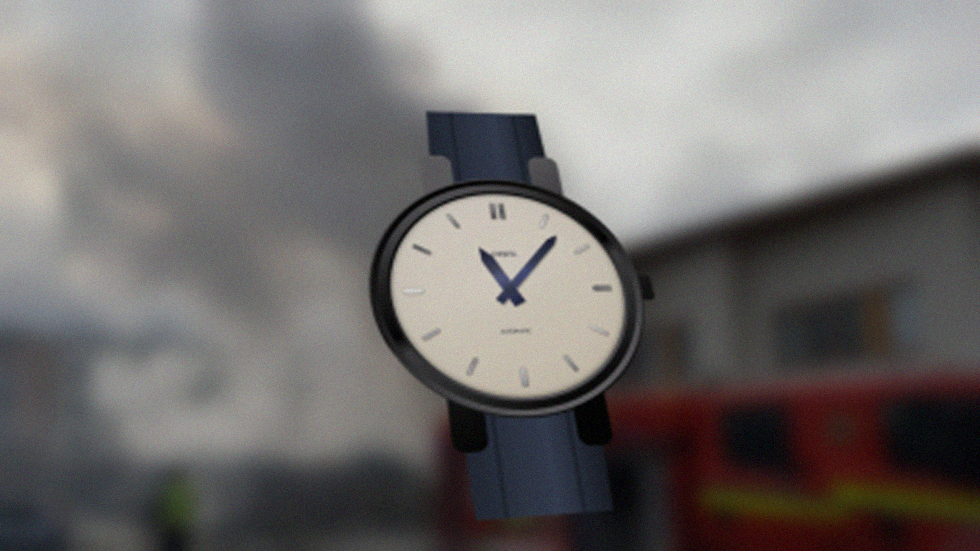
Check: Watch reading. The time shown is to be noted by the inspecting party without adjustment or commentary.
11:07
